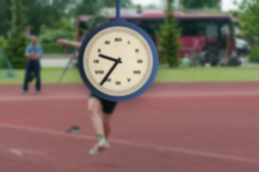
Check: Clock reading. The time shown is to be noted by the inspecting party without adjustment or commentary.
9:36
